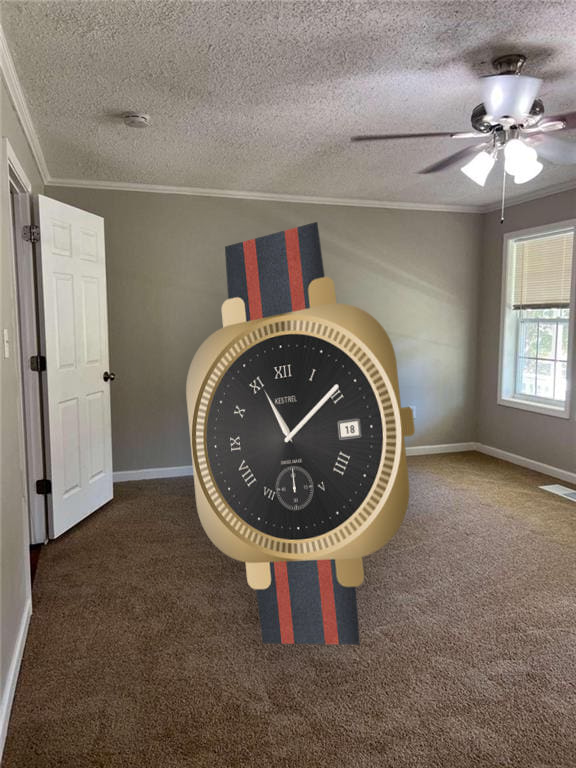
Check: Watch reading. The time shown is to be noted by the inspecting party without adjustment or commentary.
11:09
